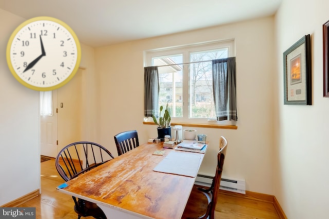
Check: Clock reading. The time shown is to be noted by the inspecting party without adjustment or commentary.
11:38
